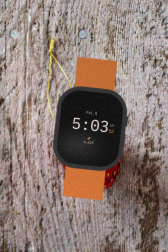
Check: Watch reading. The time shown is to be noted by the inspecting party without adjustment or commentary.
5:03
